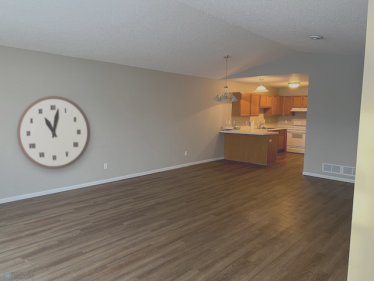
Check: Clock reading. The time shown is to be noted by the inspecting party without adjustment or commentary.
11:02
